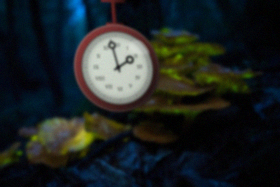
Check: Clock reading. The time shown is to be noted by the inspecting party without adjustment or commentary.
1:58
